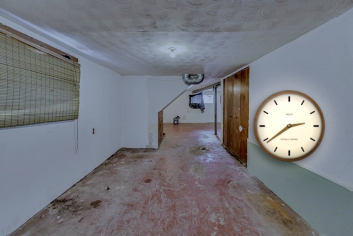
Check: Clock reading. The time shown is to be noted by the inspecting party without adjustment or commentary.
2:39
